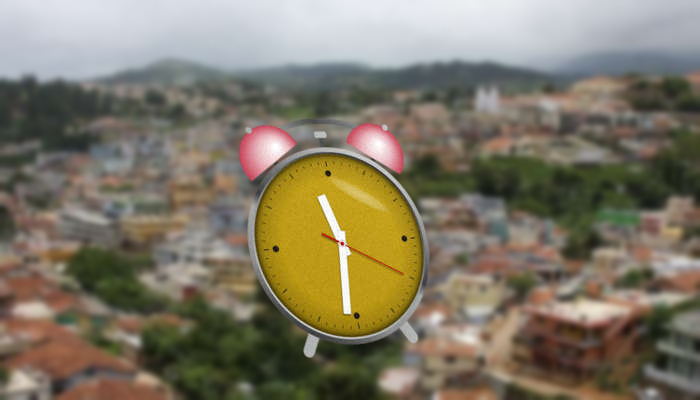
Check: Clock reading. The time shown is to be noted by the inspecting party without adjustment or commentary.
11:31:20
